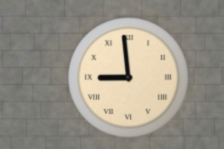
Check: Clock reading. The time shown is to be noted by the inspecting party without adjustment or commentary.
8:59
